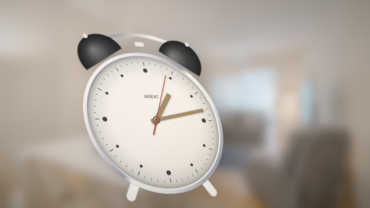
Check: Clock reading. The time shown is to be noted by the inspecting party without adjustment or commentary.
1:13:04
